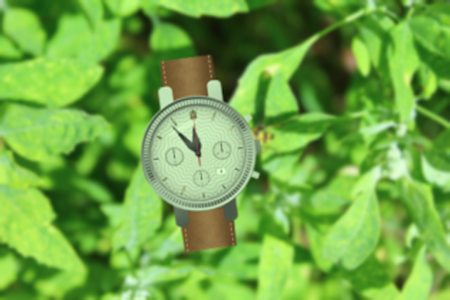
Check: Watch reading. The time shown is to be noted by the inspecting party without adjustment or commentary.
11:54
